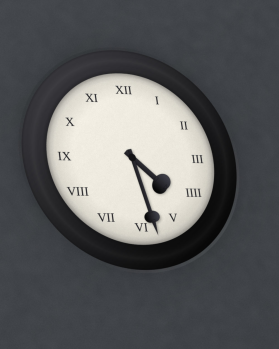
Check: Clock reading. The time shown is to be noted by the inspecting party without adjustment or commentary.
4:28
